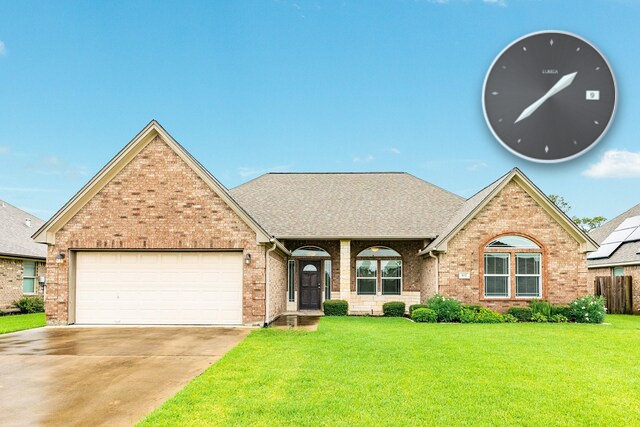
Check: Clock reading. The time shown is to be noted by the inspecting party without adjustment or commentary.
1:38
